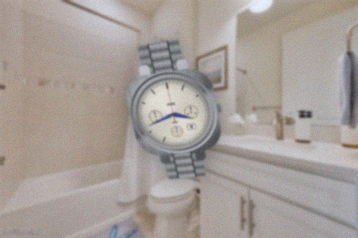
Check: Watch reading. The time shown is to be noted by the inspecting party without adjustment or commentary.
3:42
